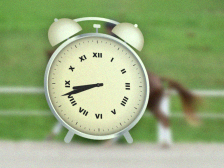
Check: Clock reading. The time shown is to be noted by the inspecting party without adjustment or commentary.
8:42
